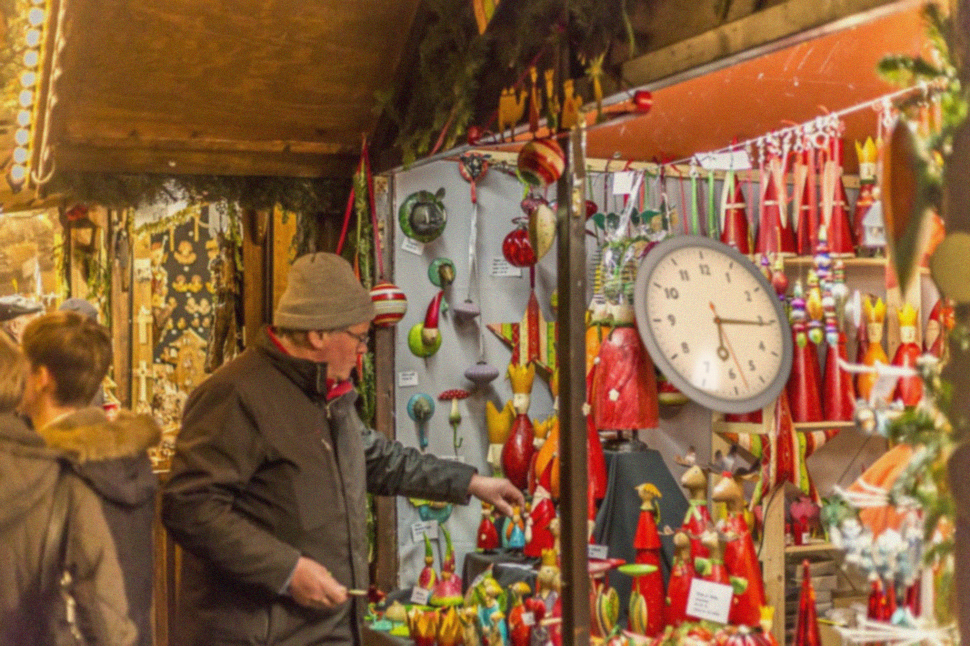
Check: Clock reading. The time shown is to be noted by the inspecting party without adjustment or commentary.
6:15:28
